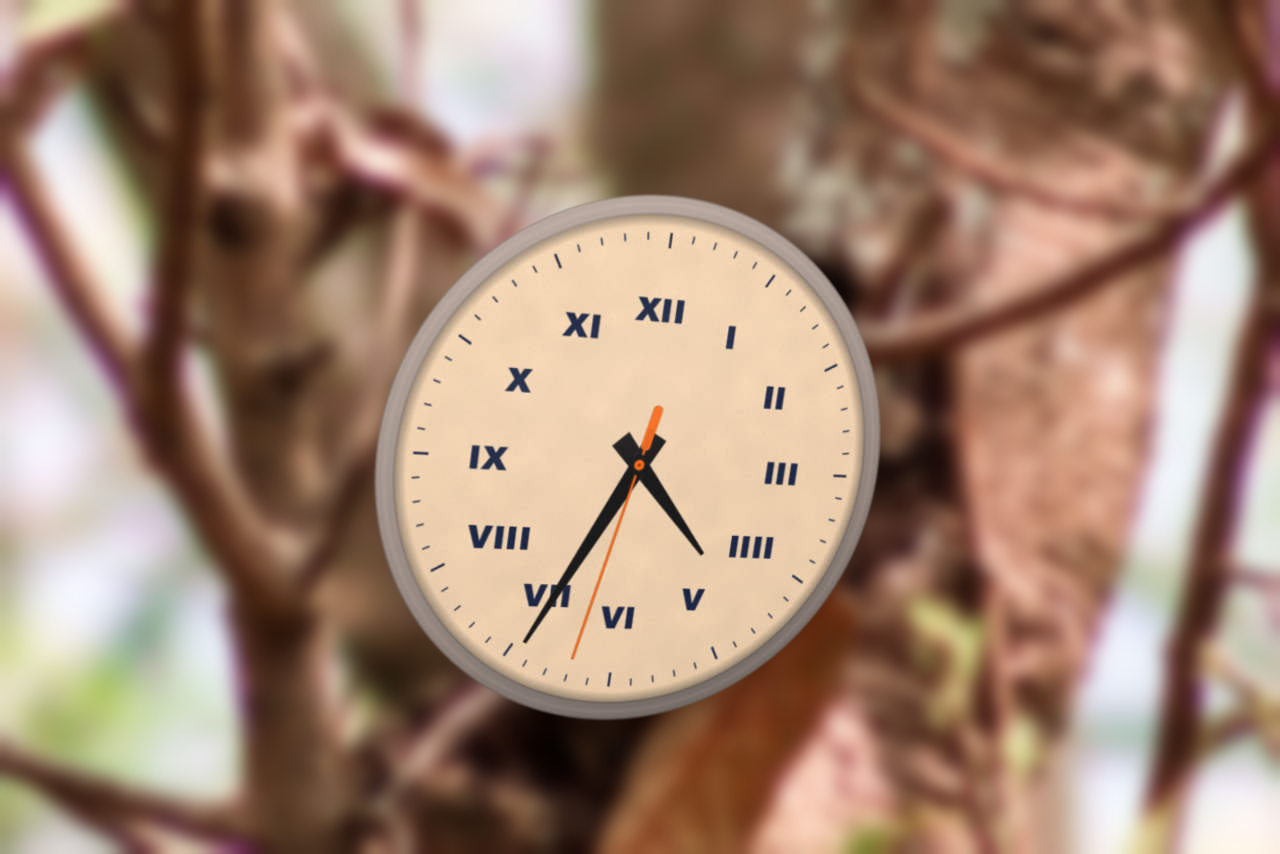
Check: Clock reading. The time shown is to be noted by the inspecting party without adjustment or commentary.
4:34:32
